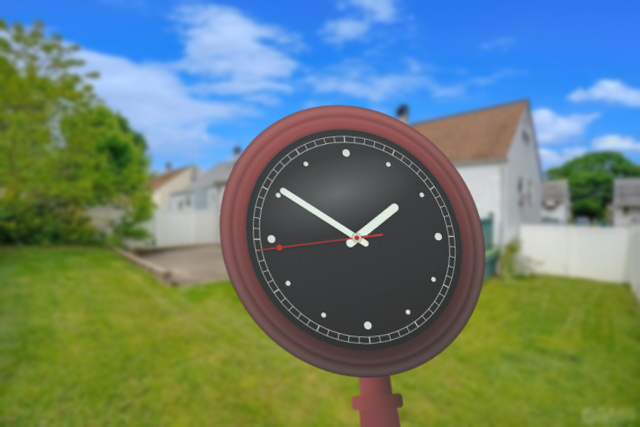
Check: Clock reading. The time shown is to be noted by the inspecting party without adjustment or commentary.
1:50:44
